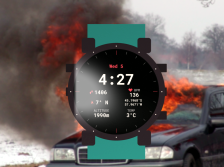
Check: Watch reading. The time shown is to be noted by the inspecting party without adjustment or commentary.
4:27
